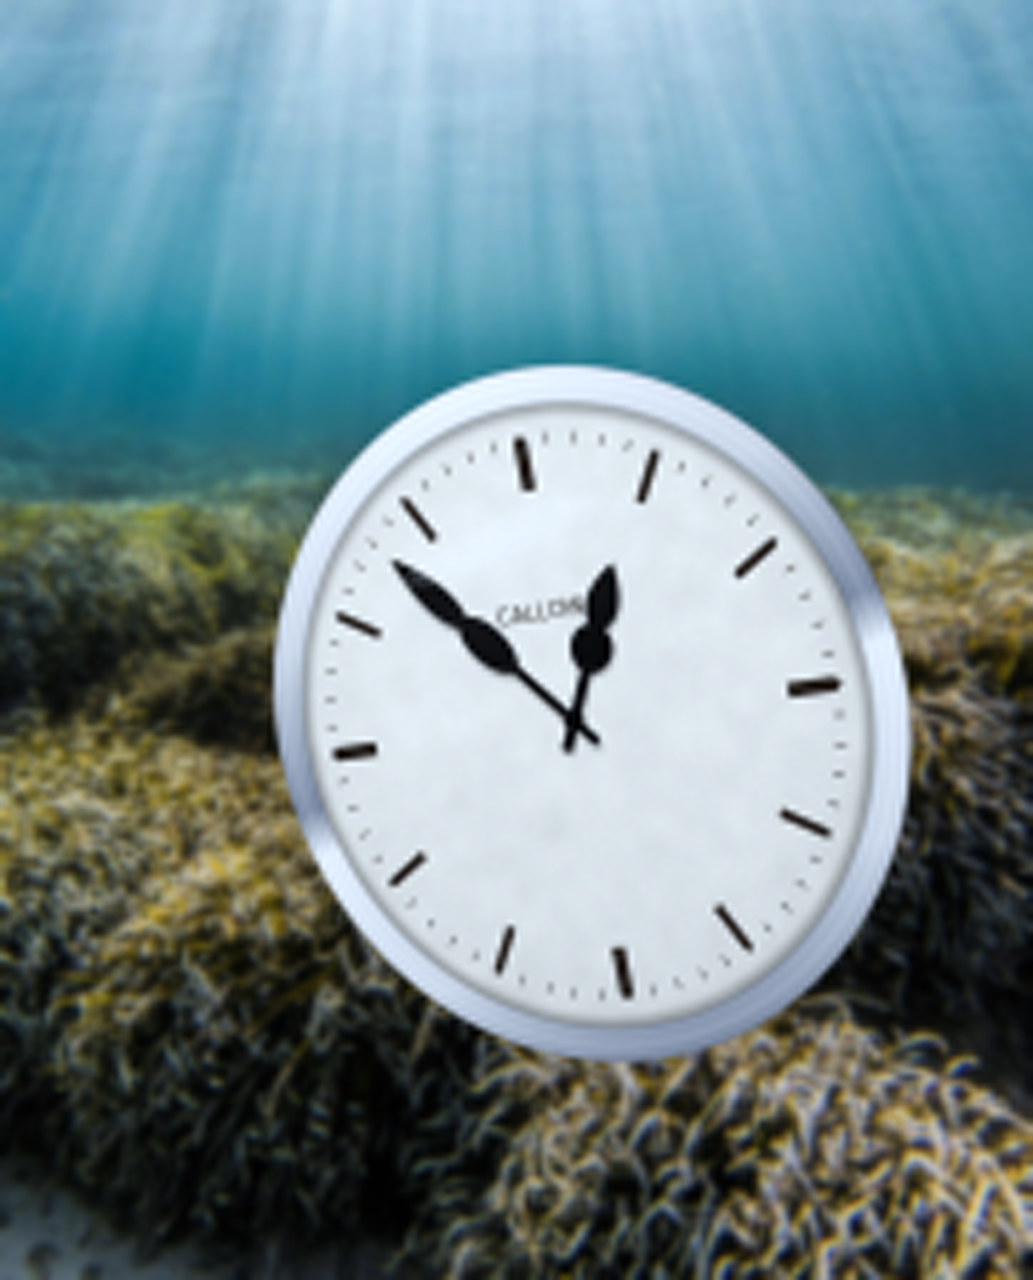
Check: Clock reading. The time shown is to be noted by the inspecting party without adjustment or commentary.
12:53
